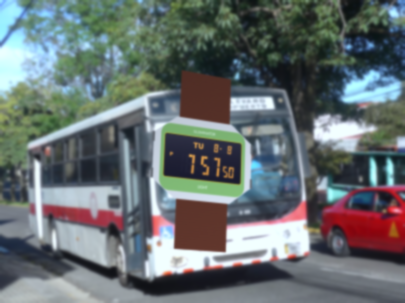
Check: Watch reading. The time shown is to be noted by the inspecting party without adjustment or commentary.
7:57:50
